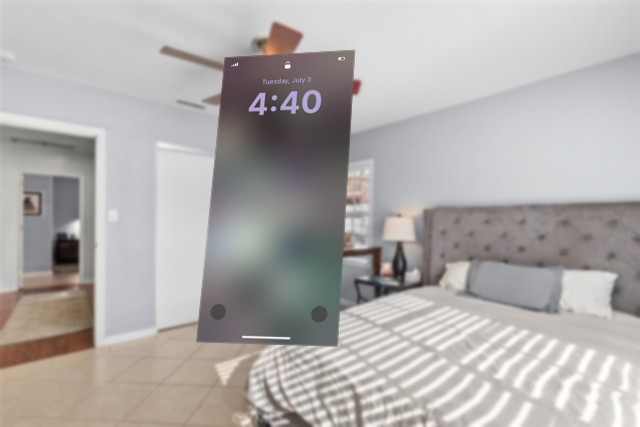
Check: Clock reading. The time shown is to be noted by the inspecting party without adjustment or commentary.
4:40
